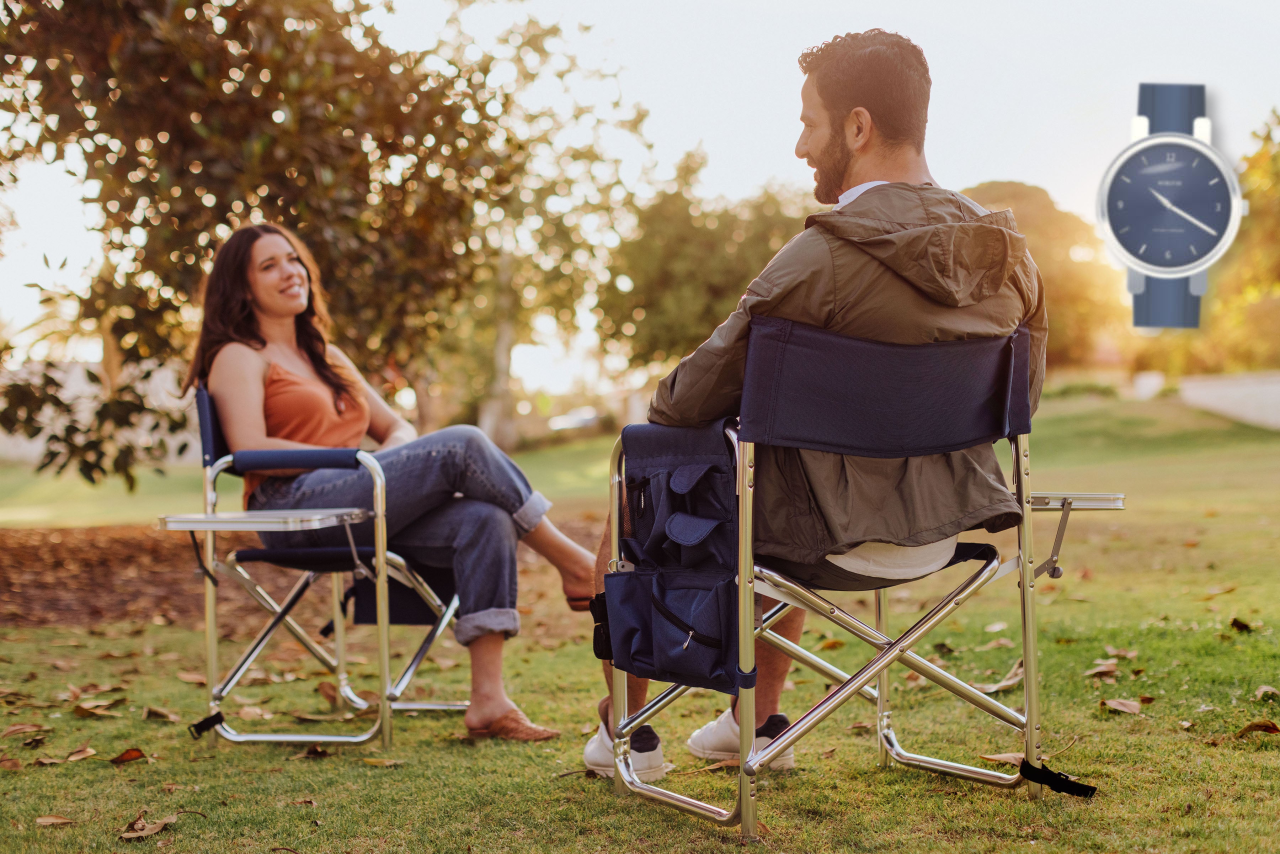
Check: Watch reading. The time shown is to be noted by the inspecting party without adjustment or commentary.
10:20
